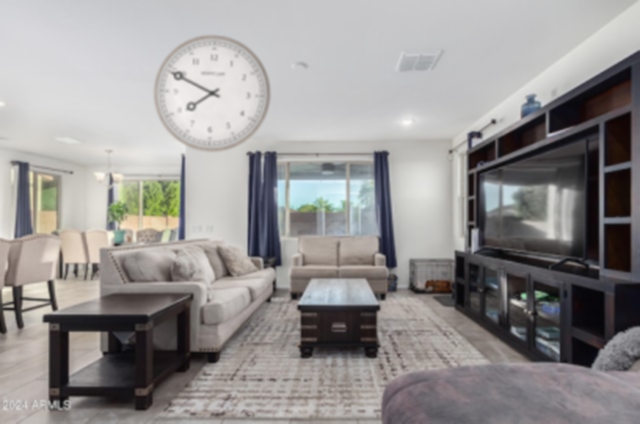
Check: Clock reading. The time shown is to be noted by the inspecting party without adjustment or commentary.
7:49
